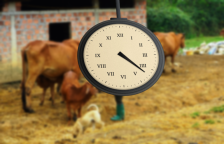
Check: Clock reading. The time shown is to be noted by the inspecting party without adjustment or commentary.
4:22
